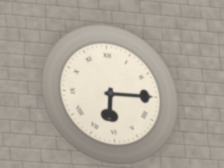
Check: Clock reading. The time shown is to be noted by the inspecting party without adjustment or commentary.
6:15
